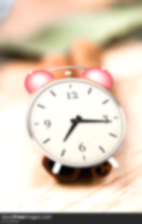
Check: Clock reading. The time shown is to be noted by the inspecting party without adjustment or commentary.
7:16
